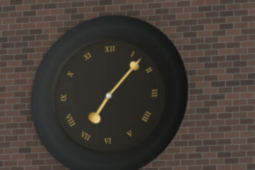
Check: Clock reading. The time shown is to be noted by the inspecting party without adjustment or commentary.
7:07
